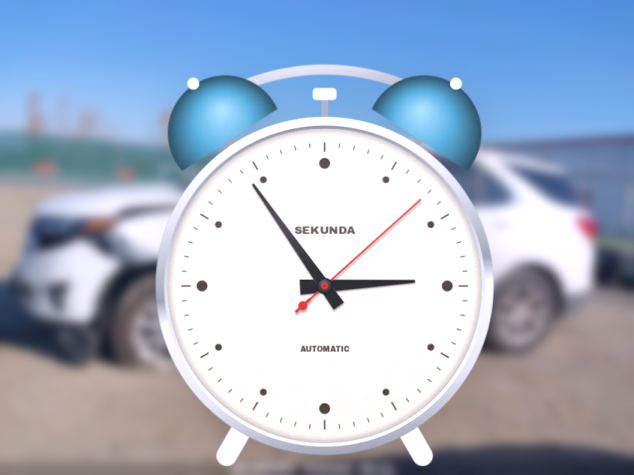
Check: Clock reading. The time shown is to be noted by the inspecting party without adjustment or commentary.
2:54:08
